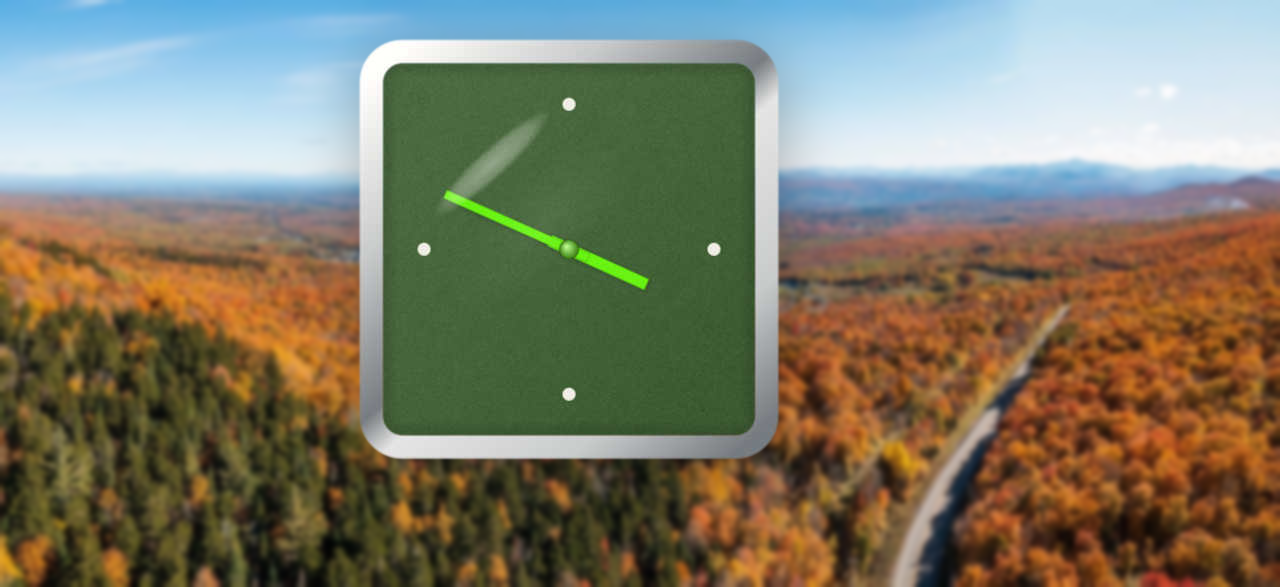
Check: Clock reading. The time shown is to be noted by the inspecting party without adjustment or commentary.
3:49
